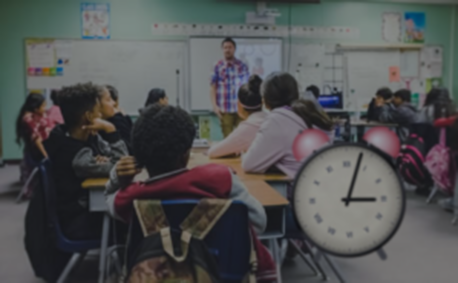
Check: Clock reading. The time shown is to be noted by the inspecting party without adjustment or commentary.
3:03
